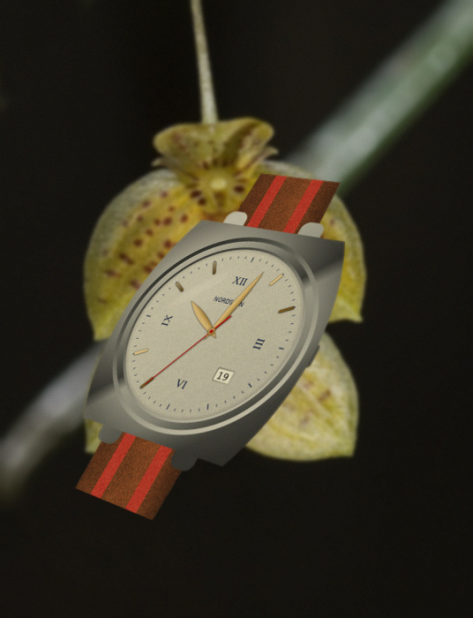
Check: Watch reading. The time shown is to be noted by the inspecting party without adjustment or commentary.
10:02:35
